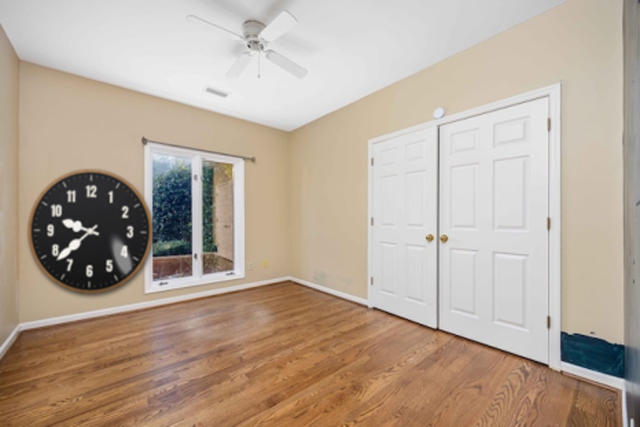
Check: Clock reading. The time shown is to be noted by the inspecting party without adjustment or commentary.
9:38
